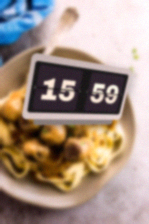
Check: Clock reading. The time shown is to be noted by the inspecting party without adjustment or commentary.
15:59
